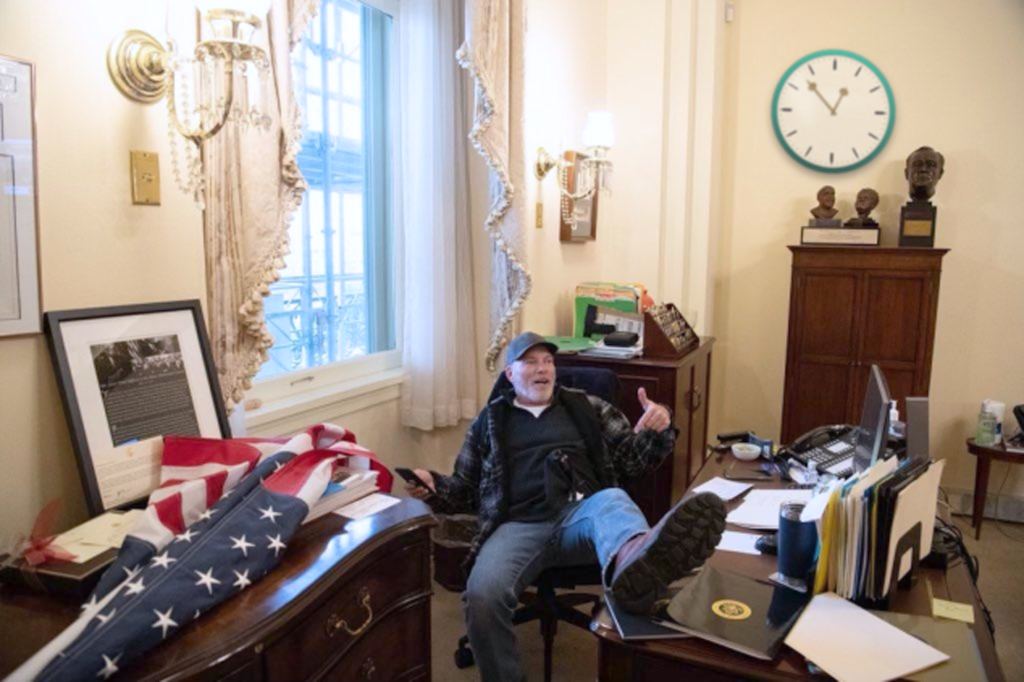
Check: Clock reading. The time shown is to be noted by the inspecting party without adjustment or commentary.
12:53
